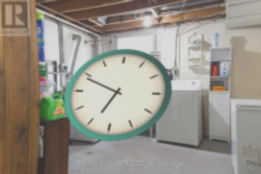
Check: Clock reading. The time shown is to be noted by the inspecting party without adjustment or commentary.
6:49
